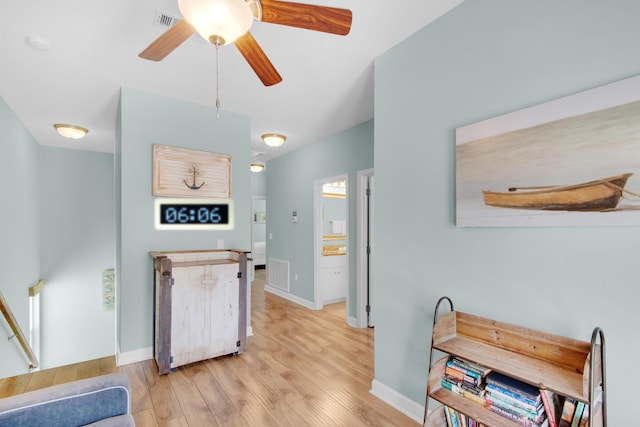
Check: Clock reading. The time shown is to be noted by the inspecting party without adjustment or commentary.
6:06
